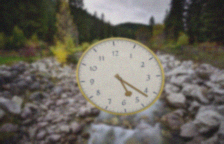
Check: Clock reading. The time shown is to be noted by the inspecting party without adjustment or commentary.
5:22
